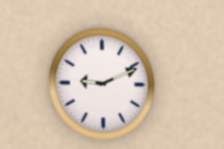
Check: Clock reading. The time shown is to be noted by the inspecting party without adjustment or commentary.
9:11
